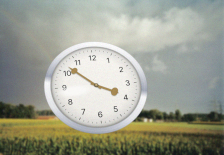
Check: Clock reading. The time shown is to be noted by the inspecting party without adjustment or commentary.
3:52
